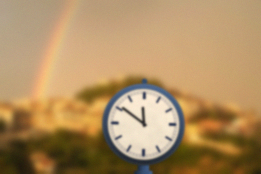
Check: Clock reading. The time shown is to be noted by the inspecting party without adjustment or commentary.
11:51
